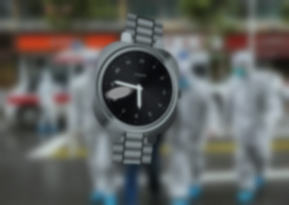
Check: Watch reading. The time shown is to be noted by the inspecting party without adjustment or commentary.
5:46
